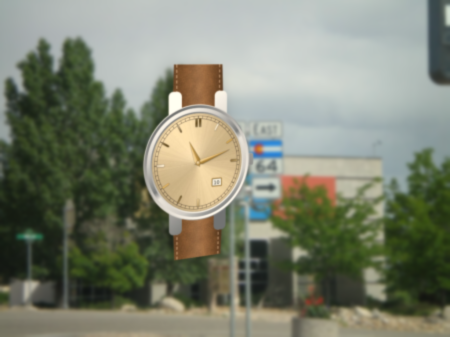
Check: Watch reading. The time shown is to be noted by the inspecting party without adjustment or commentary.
11:12
